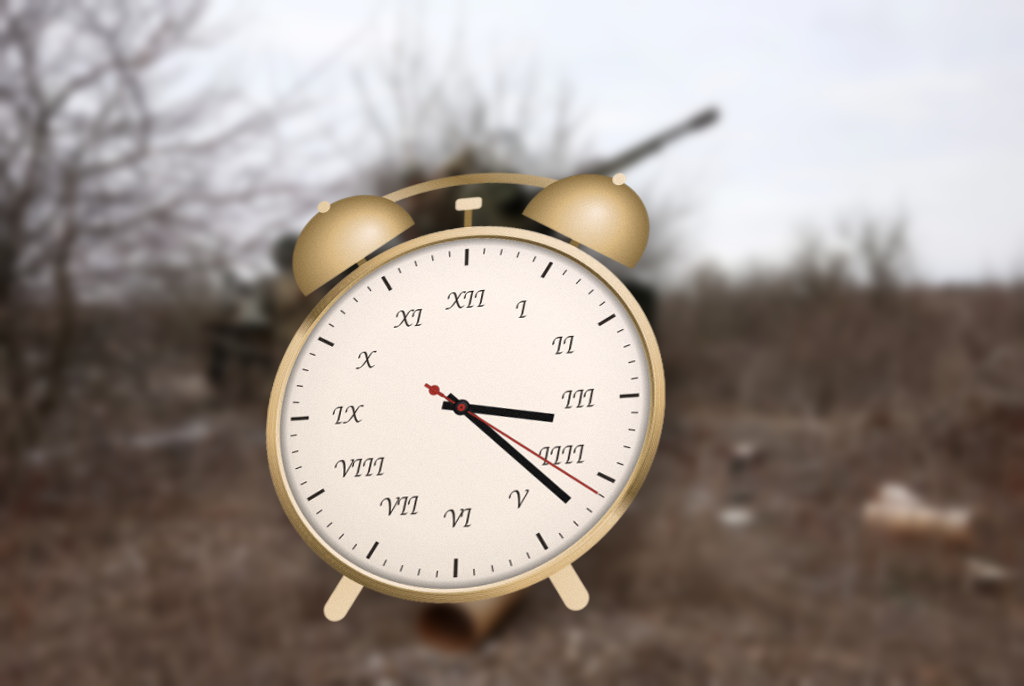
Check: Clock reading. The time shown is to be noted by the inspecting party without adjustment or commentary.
3:22:21
